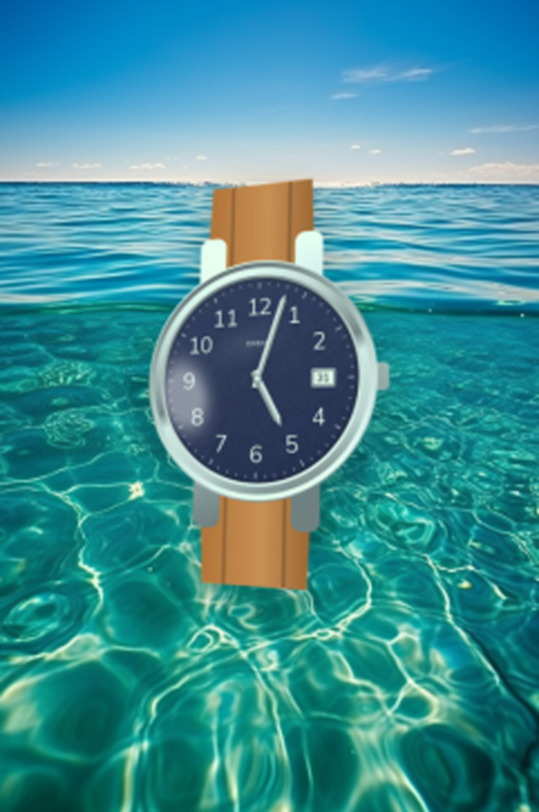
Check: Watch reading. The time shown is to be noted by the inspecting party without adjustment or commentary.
5:03
